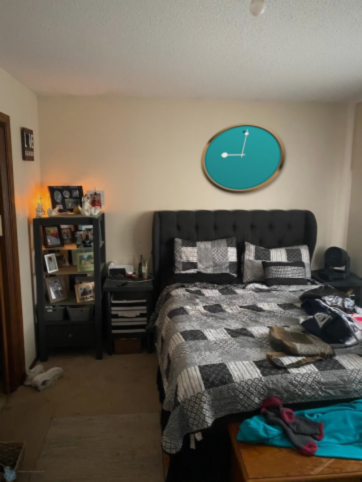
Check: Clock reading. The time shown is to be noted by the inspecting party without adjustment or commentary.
9:01
